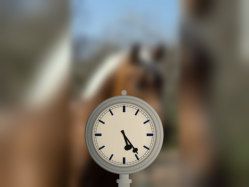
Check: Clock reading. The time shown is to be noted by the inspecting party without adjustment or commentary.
5:24
